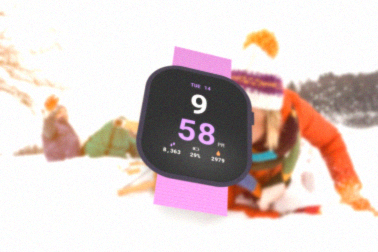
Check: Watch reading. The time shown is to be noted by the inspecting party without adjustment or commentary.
9:58
